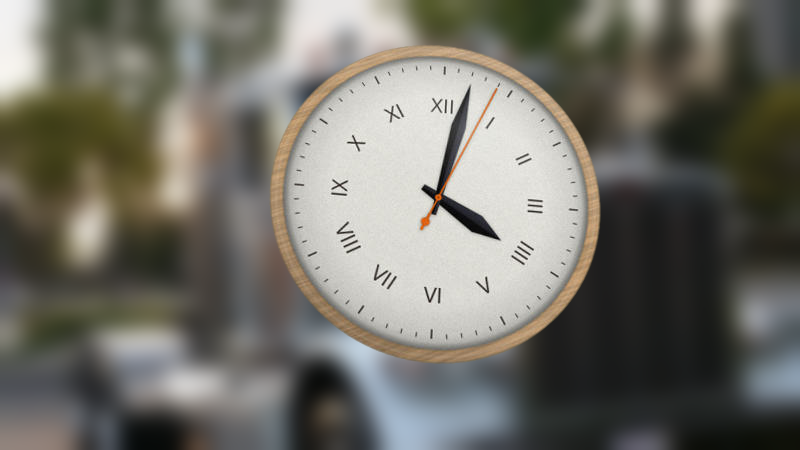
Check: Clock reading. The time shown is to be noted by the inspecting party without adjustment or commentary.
4:02:04
